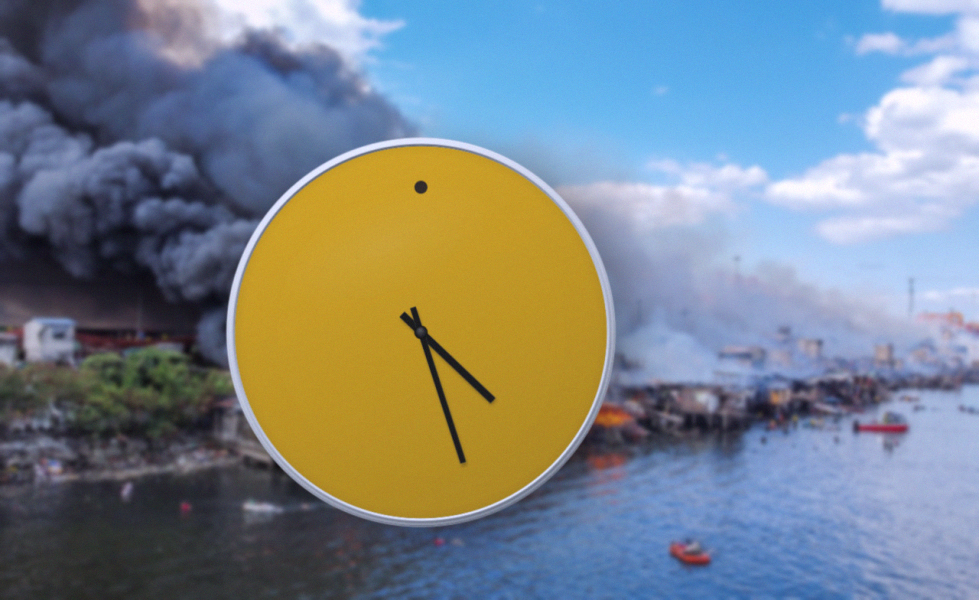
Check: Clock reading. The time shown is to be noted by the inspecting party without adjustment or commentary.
4:27
